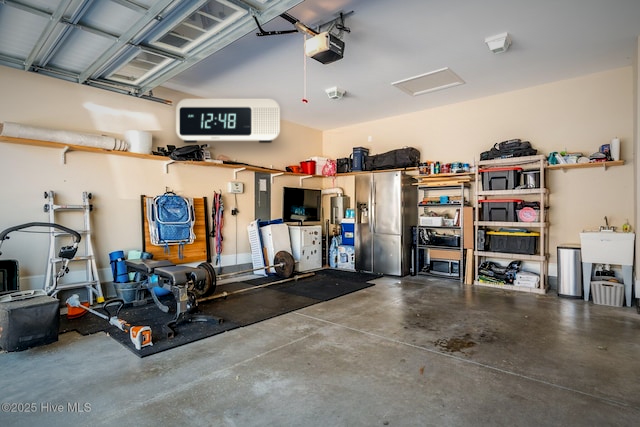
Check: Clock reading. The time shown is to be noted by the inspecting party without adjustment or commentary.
12:48
